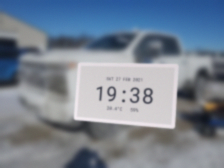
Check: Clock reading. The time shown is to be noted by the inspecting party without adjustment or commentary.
19:38
